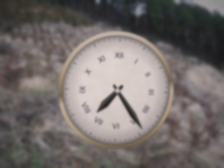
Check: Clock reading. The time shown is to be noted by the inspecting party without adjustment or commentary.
7:24
